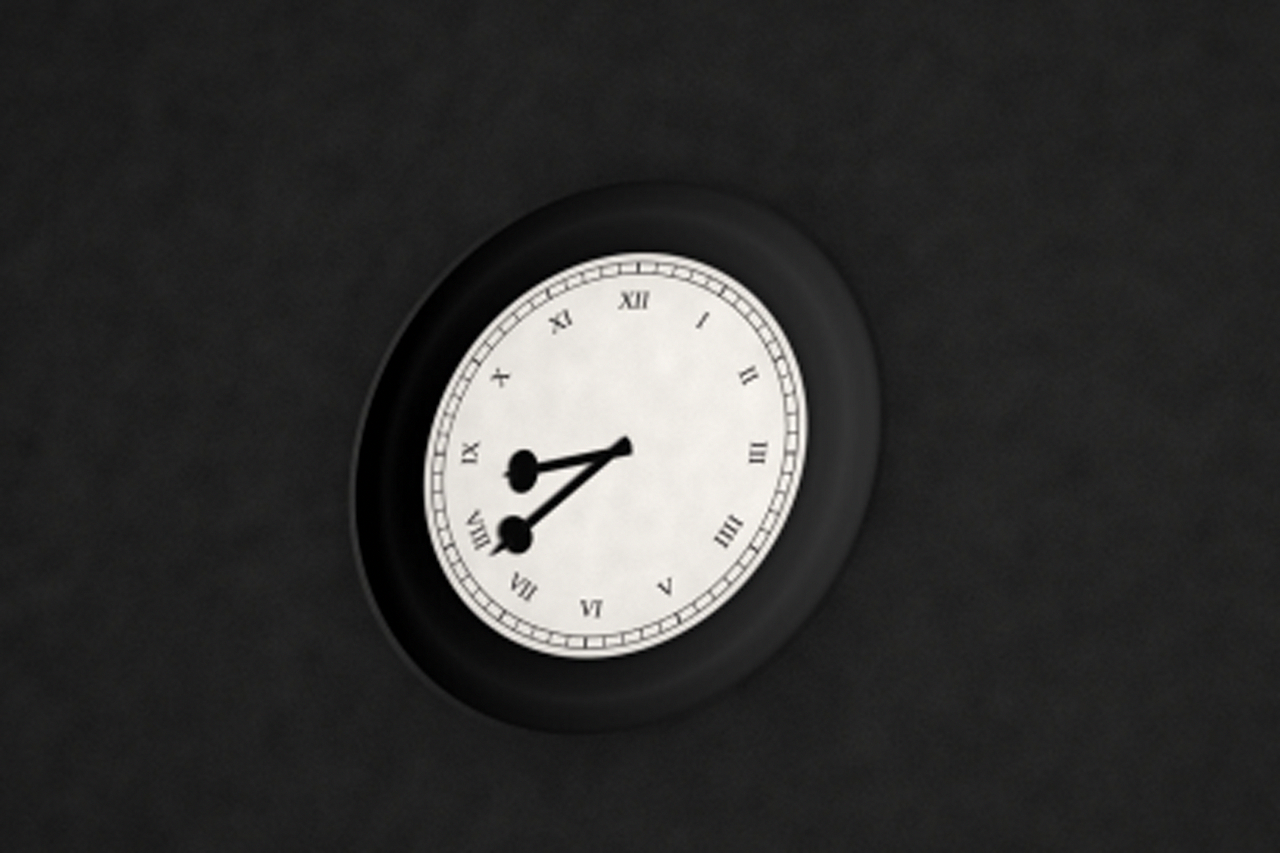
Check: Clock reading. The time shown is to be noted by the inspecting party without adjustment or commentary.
8:38
